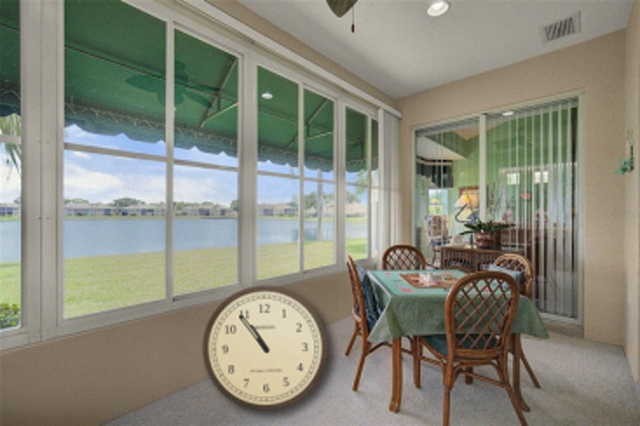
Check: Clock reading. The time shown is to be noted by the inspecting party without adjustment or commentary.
10:54
